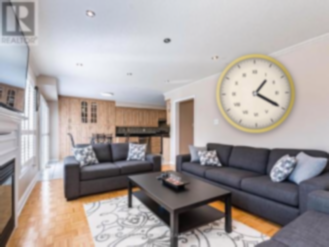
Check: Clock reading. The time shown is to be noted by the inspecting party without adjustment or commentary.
1:20
